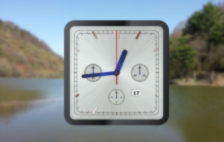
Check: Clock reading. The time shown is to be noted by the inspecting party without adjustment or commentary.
12:44
